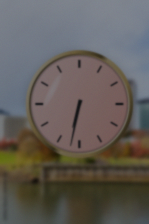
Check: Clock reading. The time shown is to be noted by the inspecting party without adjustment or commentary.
6:32
